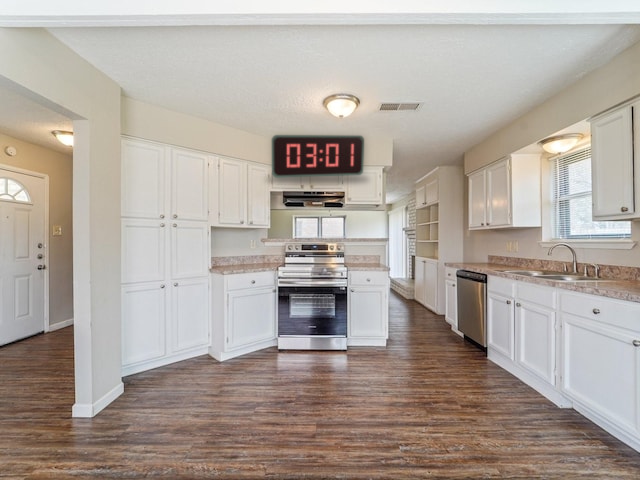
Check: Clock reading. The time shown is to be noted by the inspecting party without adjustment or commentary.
3:01
